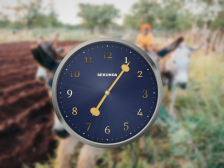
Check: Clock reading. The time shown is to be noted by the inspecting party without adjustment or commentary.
7:06
